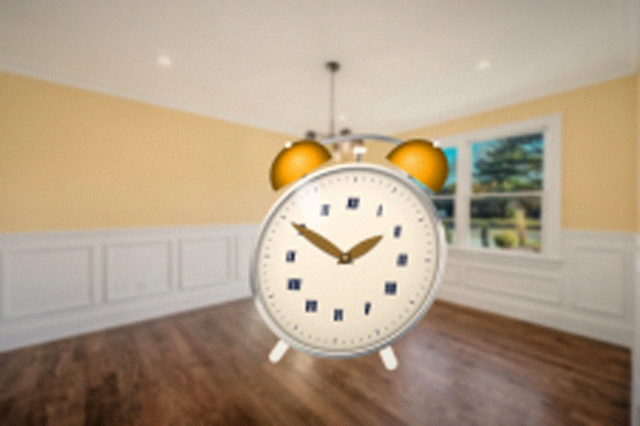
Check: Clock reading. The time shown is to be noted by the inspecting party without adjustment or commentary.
1:50
